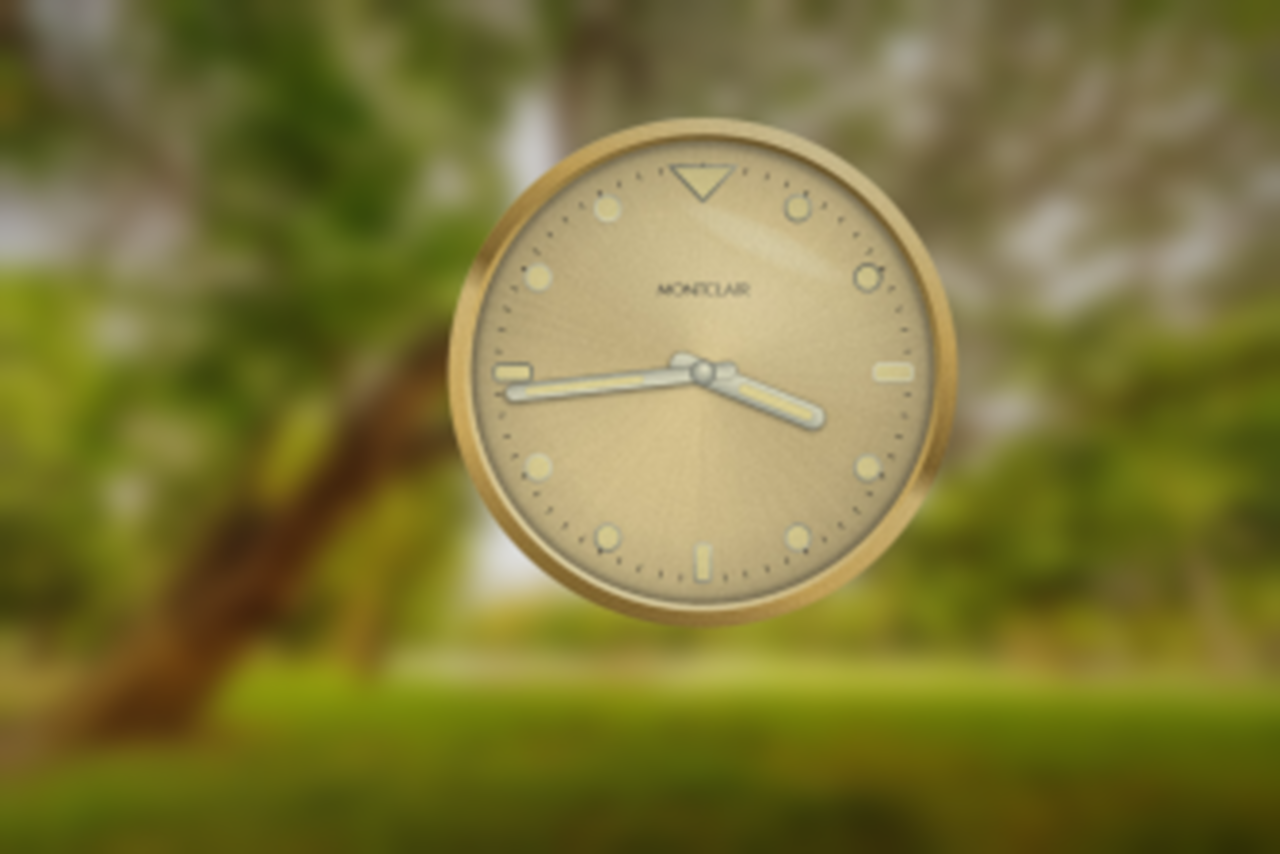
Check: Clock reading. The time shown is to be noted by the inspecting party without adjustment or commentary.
3:44
